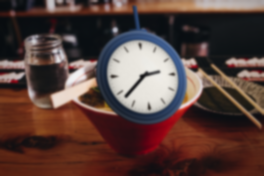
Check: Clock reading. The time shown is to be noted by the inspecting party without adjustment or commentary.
2:38
